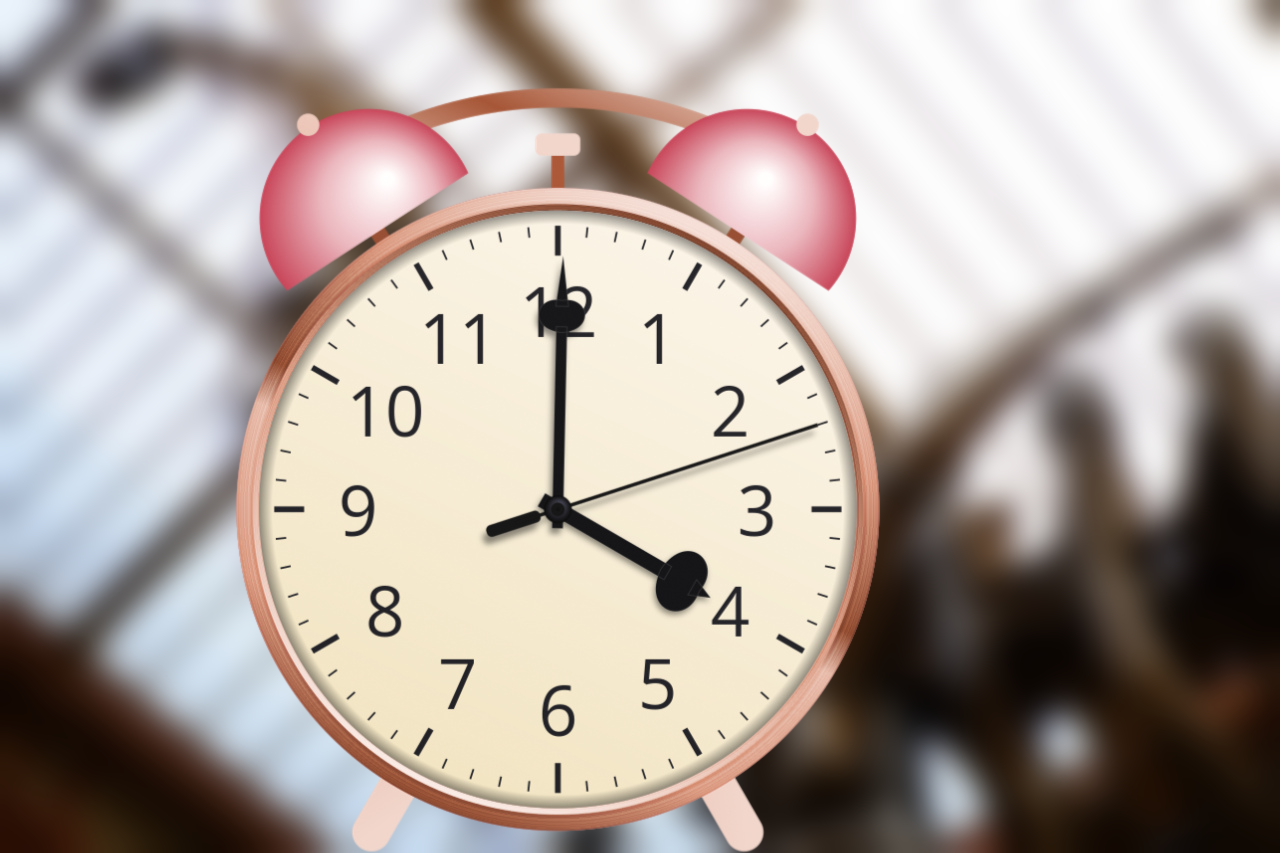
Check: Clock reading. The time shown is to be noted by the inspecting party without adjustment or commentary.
4:00:12
